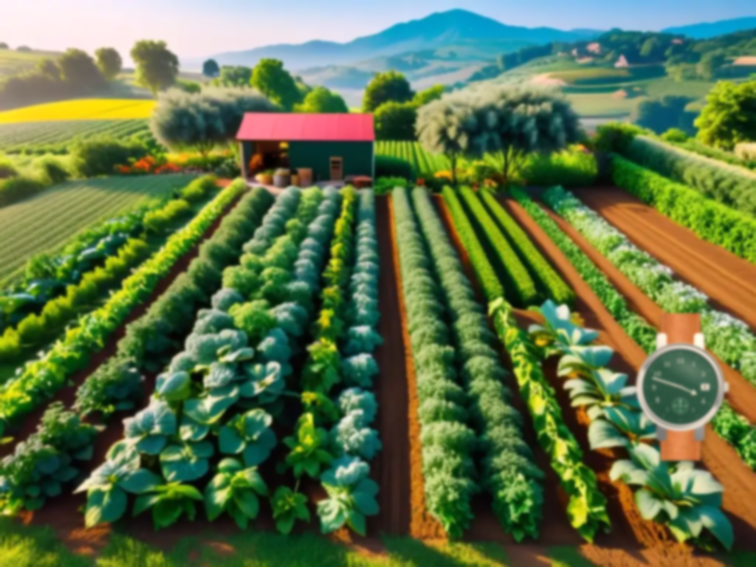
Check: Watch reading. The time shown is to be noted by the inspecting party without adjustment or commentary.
3:48
